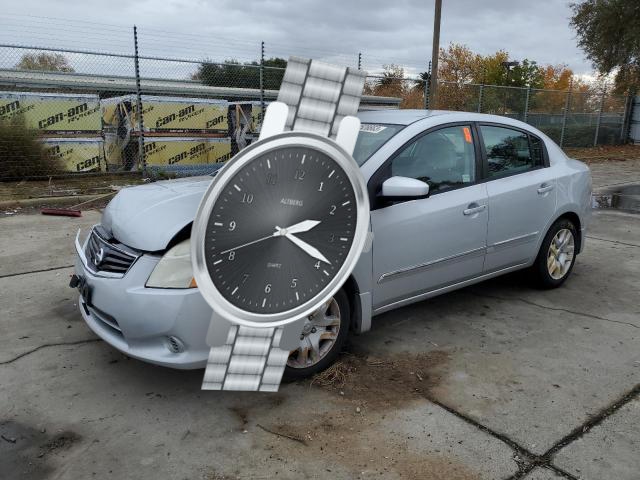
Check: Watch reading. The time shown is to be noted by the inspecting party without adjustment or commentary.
2:18:41
